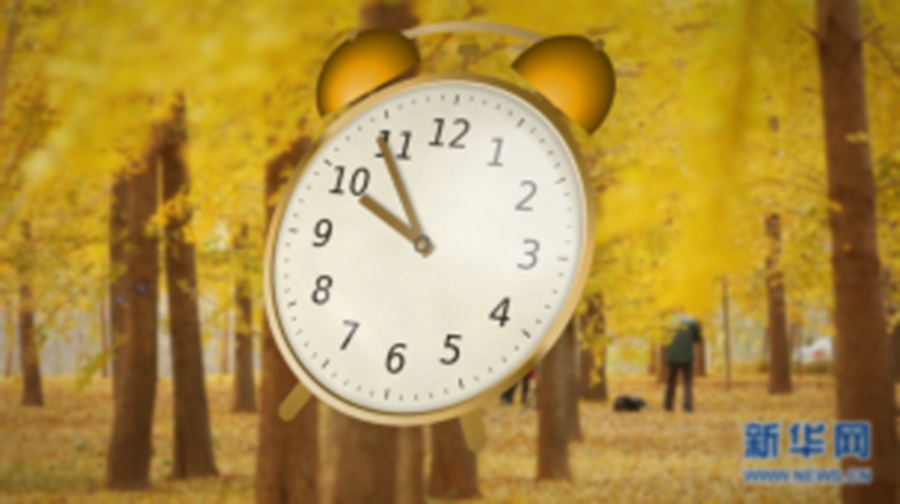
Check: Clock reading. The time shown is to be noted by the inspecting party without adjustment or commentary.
9:54
